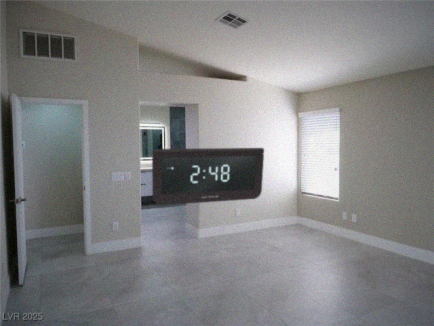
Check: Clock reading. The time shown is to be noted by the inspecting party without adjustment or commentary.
2:48
